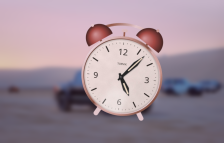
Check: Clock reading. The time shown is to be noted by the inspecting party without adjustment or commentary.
5:07
